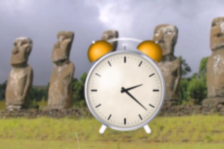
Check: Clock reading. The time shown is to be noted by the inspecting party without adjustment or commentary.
2:22
